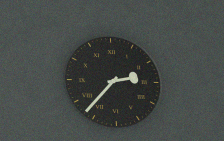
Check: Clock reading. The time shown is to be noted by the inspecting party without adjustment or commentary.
2:37
